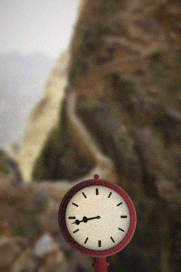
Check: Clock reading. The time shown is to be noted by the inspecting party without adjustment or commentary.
8:43
